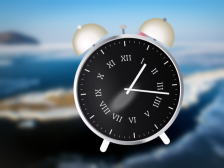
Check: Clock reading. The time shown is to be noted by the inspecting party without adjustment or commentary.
1:17
